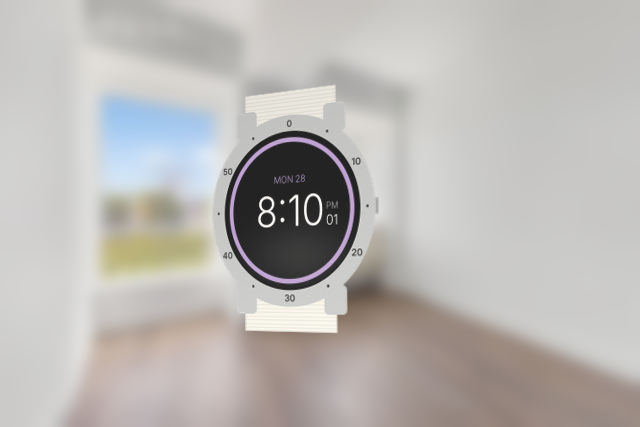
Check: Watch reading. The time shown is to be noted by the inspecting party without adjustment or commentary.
8:10:01
